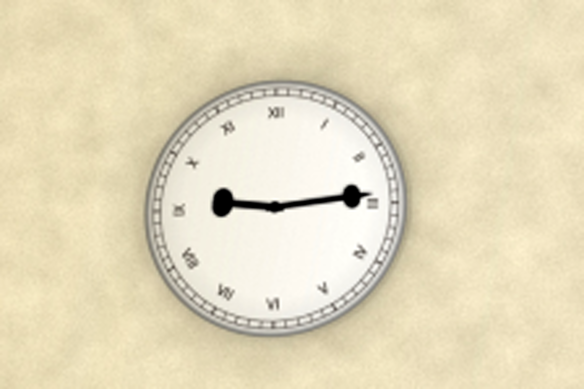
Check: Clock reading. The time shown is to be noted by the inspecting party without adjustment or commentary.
9:14
